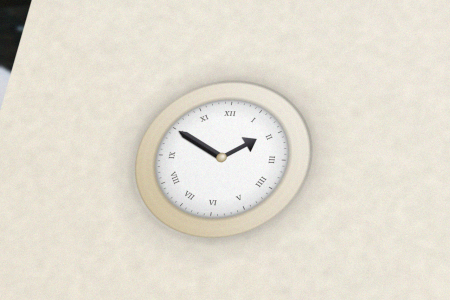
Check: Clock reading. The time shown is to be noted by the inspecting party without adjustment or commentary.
1:50
